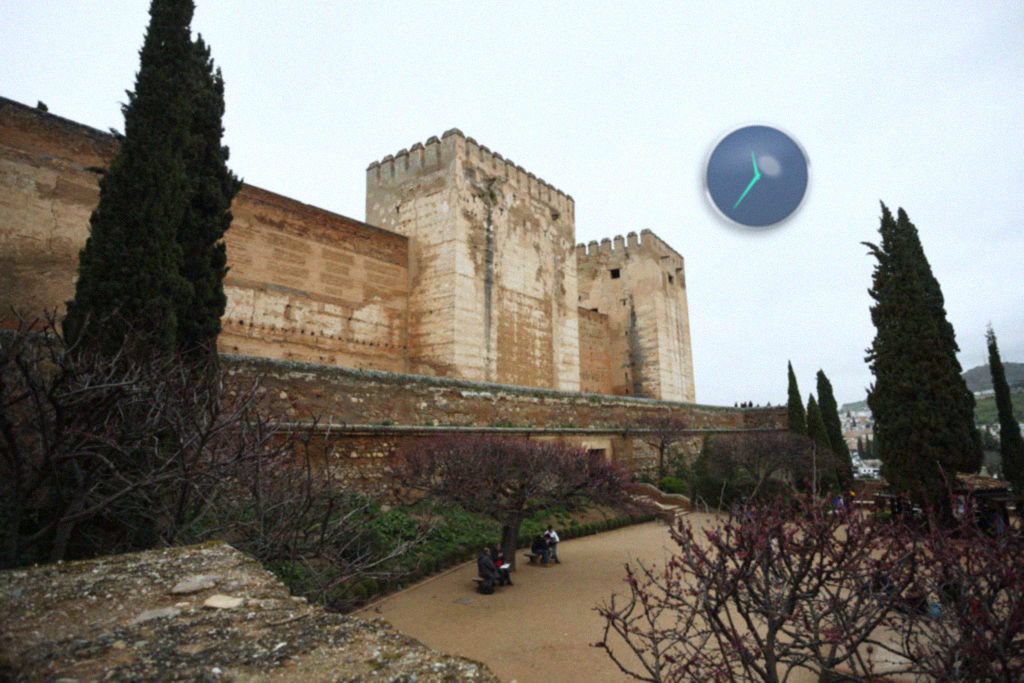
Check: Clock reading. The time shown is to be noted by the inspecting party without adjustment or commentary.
11:36
